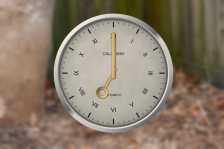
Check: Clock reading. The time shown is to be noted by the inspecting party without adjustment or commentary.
7:00
